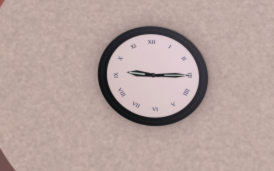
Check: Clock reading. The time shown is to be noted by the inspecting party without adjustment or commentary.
9:15
